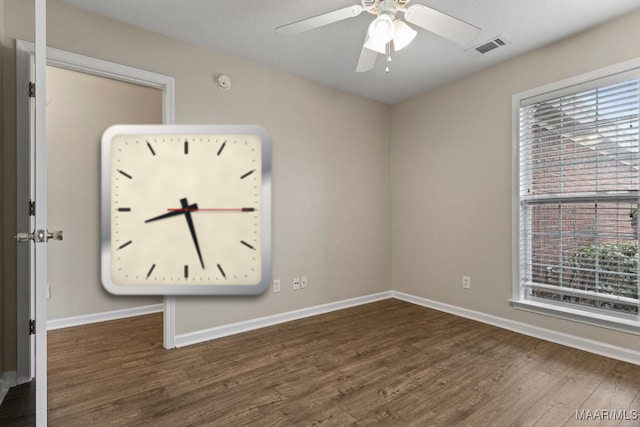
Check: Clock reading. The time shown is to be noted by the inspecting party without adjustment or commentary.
8:27:15
